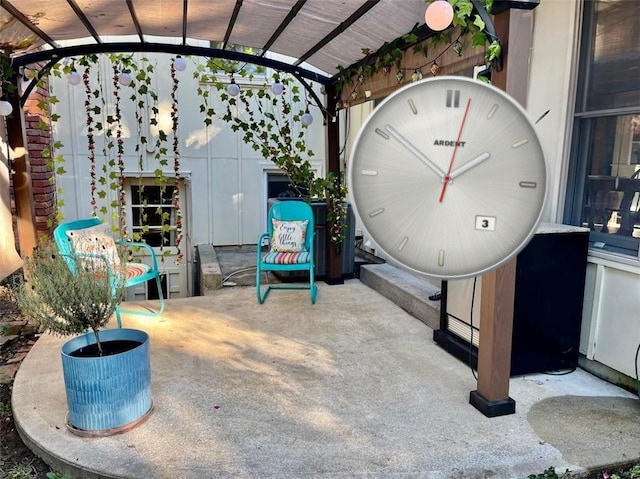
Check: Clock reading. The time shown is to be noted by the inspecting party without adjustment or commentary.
1:51:02
